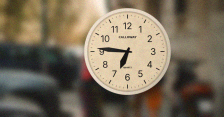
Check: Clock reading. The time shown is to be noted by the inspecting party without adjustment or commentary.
6:46
